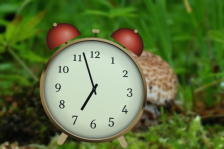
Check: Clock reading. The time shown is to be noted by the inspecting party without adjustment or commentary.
6:57
